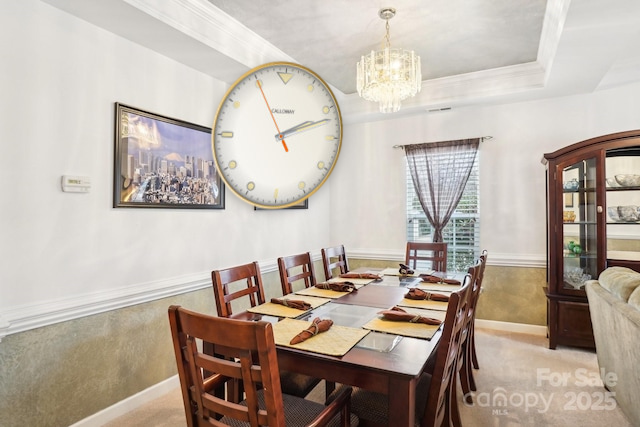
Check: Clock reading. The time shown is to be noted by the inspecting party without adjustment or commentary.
2:11:55
